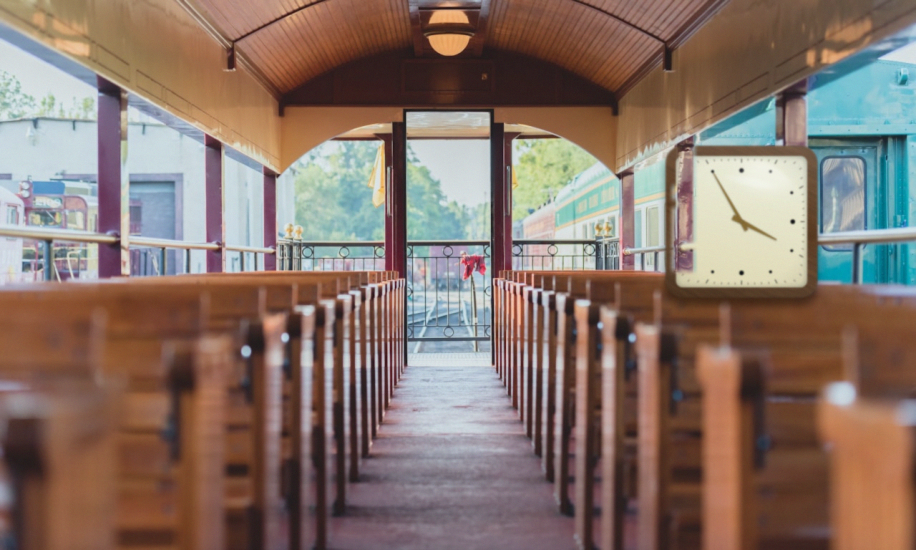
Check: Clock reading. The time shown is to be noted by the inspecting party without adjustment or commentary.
3:55
